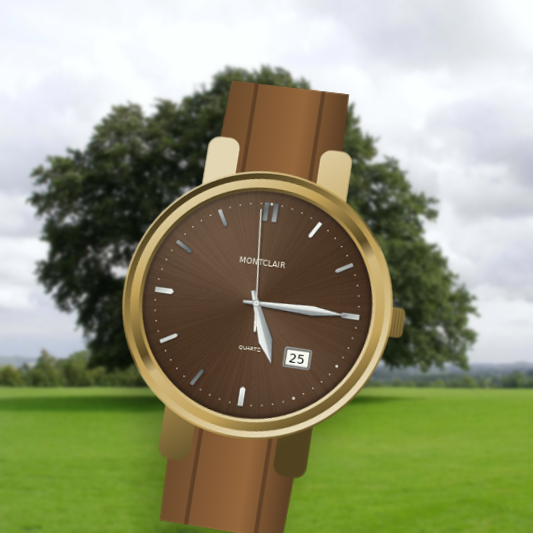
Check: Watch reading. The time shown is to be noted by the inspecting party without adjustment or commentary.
5:14:59
